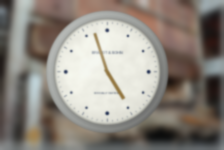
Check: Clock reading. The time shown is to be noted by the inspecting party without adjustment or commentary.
4:57
